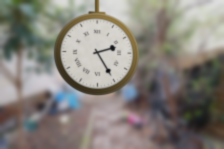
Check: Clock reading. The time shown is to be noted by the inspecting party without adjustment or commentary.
2:25
